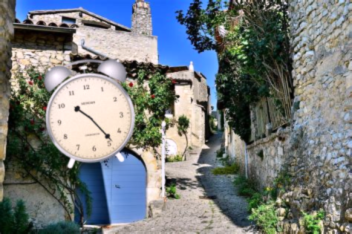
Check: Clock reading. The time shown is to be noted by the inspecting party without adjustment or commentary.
10:24
